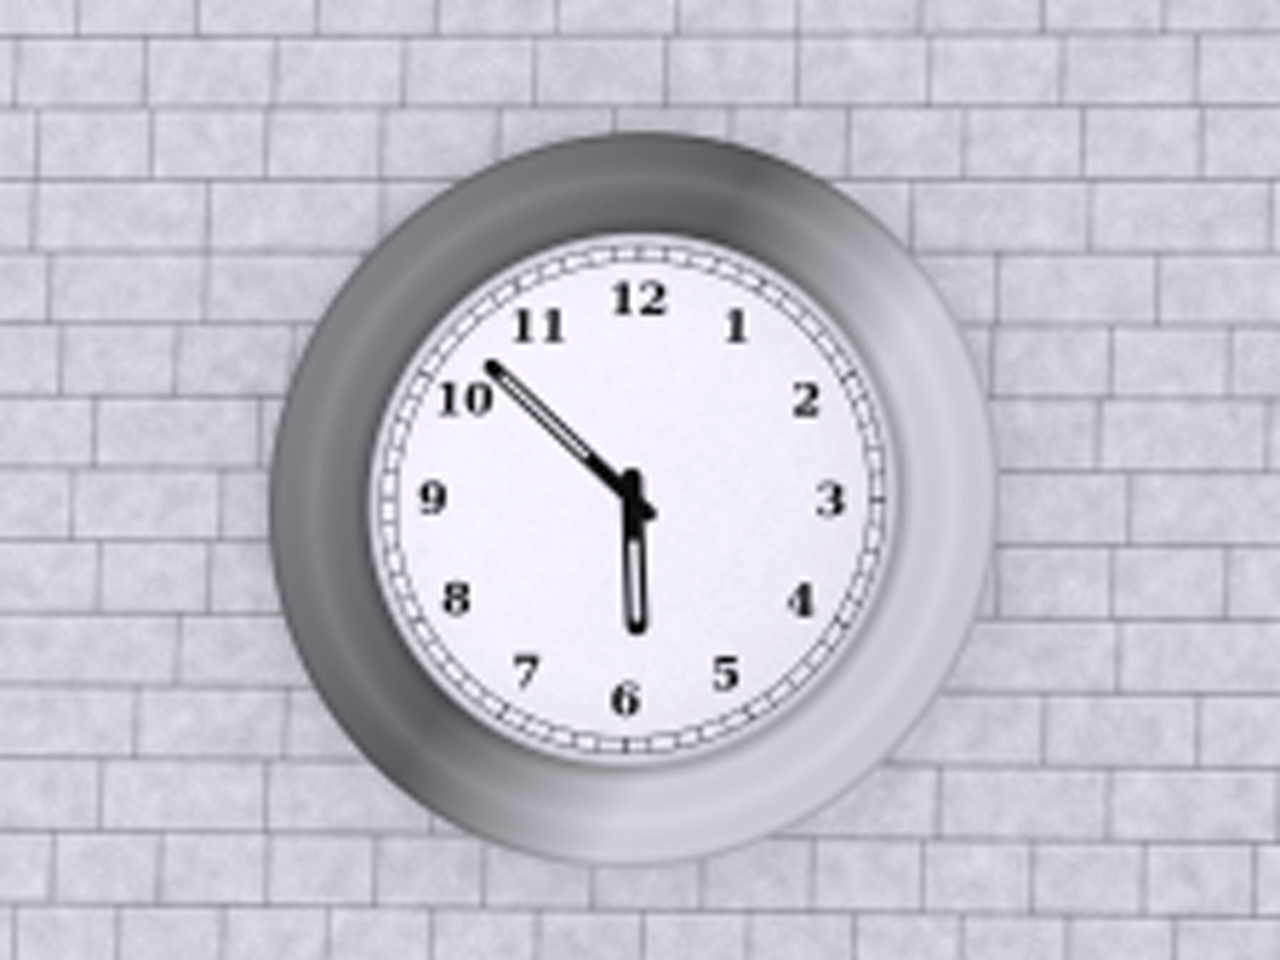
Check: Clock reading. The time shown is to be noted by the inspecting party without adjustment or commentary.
5:52
